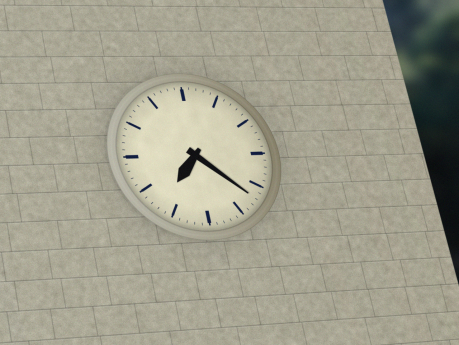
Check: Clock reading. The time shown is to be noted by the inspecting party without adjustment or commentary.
7:22
